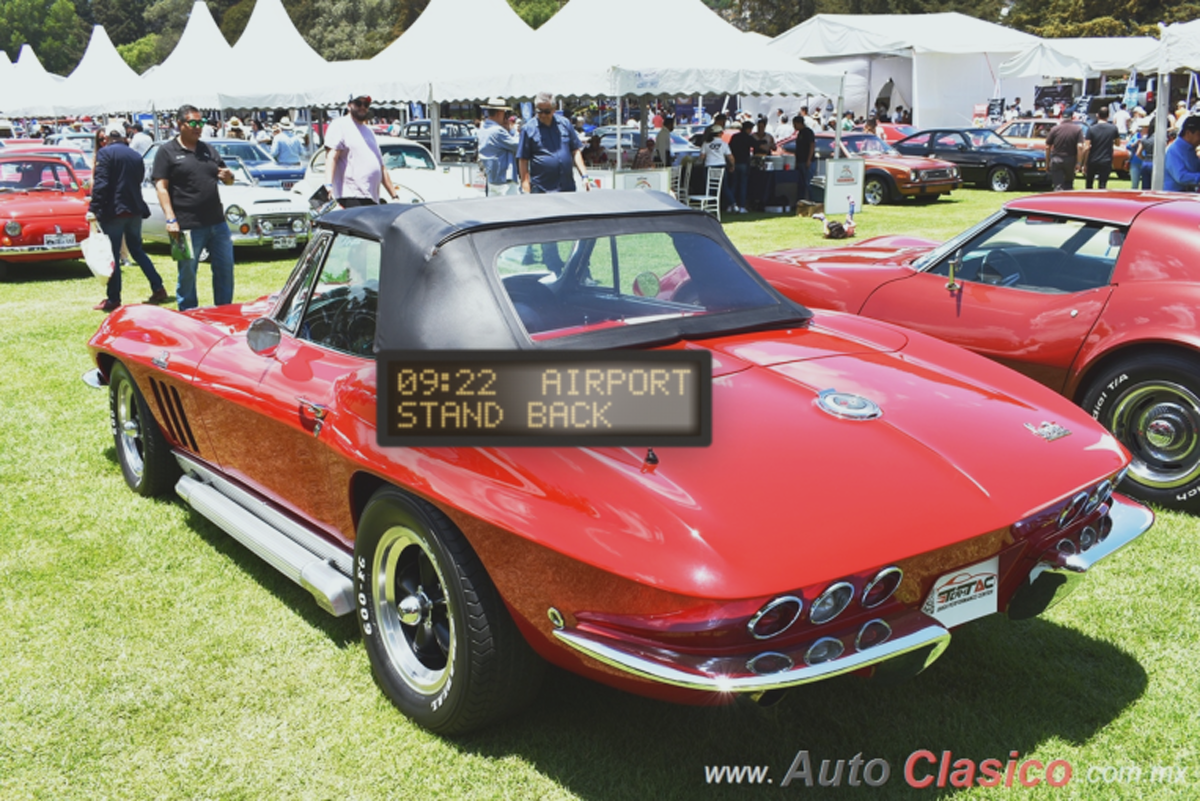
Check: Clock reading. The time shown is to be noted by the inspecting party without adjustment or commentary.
9:22
